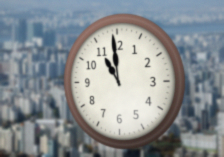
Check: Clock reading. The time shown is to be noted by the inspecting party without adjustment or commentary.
10:59
